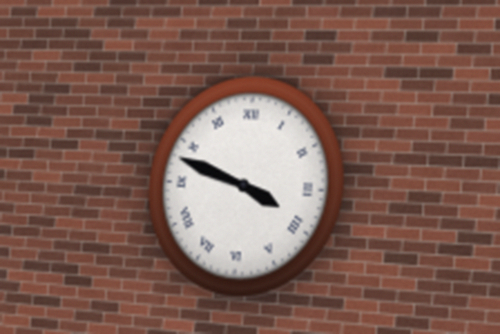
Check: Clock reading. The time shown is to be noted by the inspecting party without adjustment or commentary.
3:48
